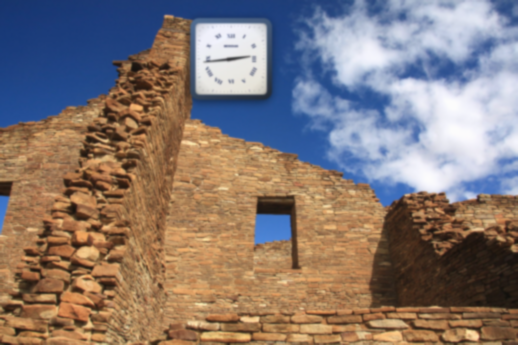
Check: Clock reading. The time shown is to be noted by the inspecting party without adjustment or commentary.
2:44
